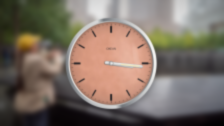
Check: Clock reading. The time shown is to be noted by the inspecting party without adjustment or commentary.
3:16
